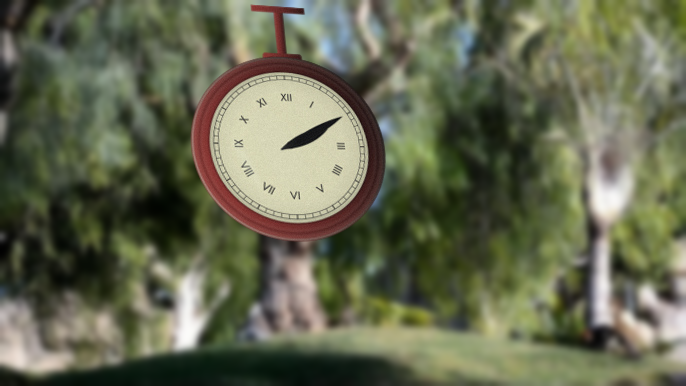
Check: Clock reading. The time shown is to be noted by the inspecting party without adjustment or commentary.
2:10
